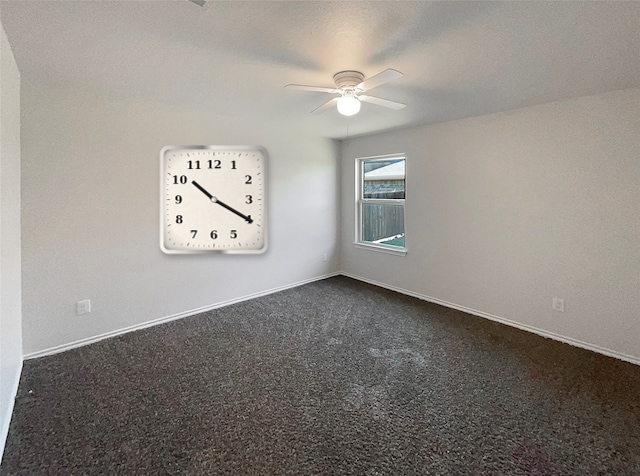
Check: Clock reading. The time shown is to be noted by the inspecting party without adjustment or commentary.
10:20
